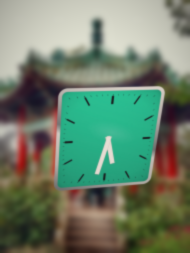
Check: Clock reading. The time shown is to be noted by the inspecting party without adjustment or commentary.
5:32
